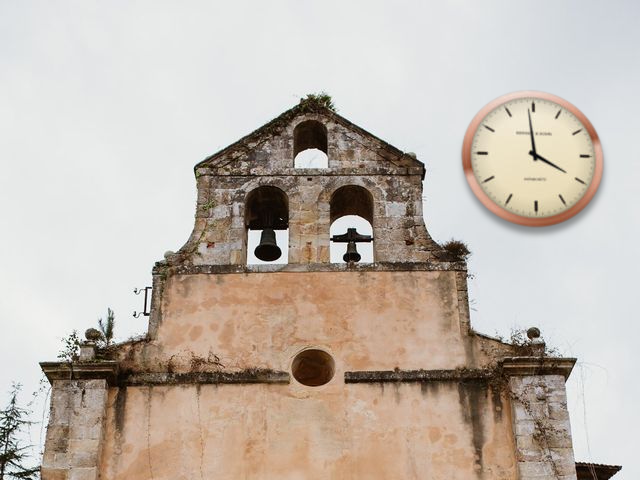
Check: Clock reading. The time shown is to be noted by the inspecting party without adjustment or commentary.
3:59
